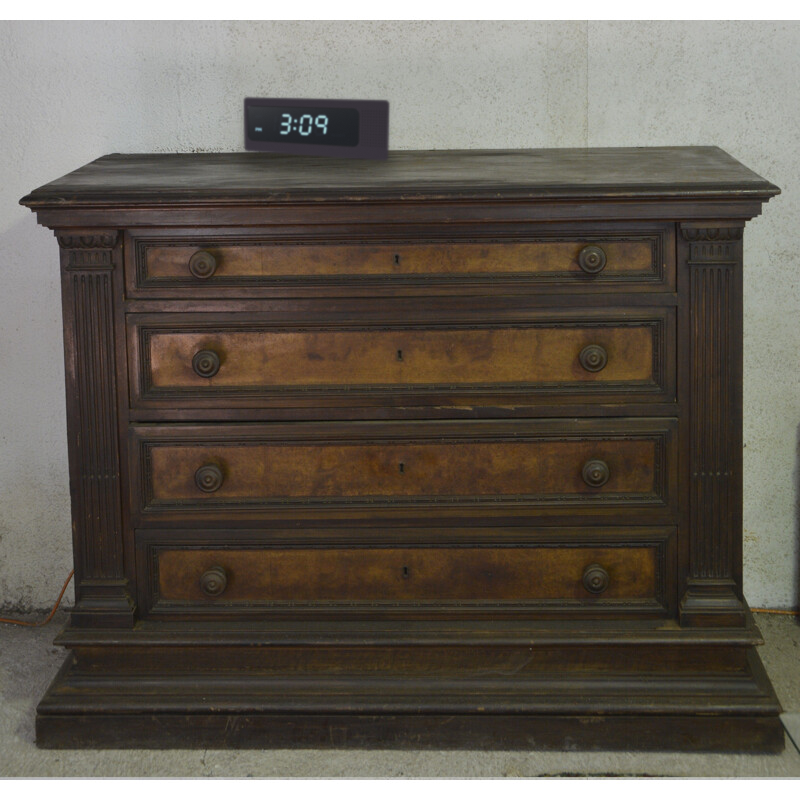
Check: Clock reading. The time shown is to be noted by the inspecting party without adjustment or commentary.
3:09
